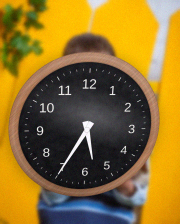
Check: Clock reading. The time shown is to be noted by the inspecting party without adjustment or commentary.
5:35
